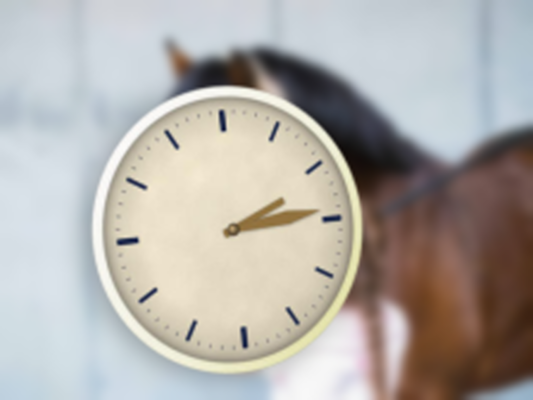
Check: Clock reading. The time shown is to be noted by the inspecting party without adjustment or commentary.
2:14
